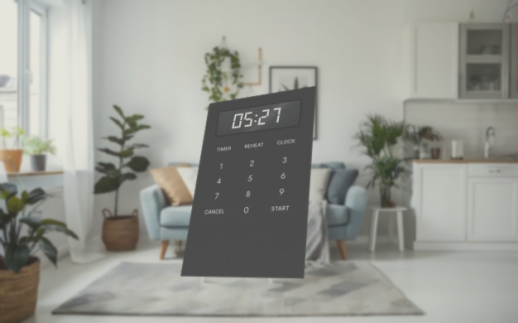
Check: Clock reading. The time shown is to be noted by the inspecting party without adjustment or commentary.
5:27
